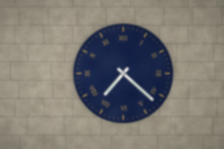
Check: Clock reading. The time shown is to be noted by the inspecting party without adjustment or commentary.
7:22
